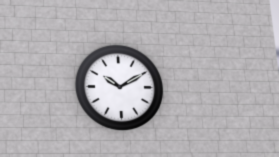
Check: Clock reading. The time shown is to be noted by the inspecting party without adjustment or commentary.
10:10
